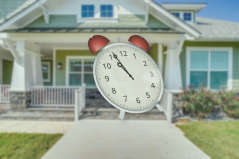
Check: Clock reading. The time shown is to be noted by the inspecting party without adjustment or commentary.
10:56
